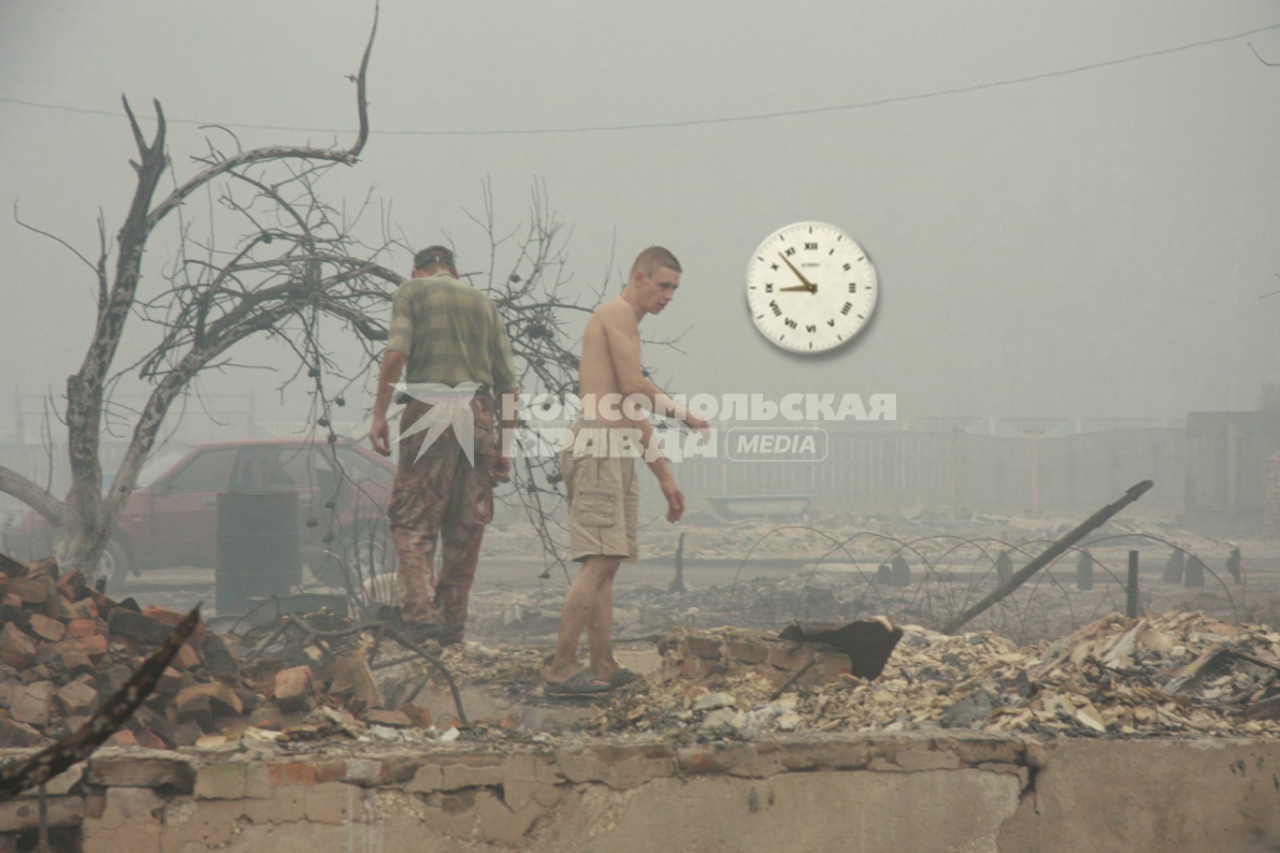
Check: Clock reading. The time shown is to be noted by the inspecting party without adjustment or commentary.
8:53
